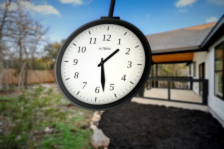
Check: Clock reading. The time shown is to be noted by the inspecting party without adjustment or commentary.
1:28
